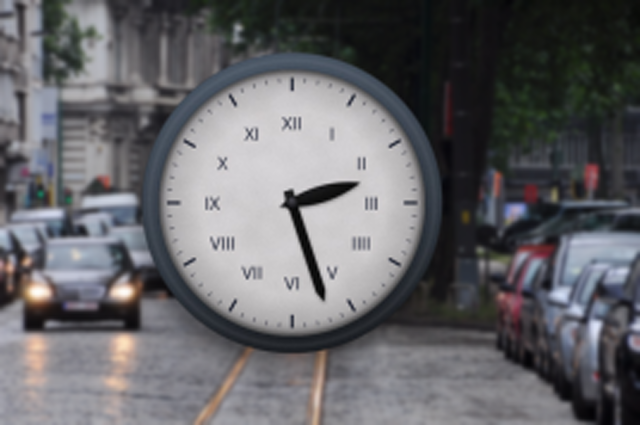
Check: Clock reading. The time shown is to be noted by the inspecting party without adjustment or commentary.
2:27
